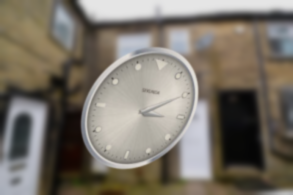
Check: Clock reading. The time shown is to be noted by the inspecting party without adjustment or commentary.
3:10
